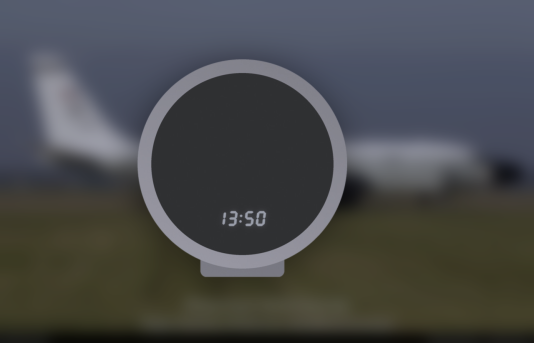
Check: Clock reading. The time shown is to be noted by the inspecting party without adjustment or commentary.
13:50
